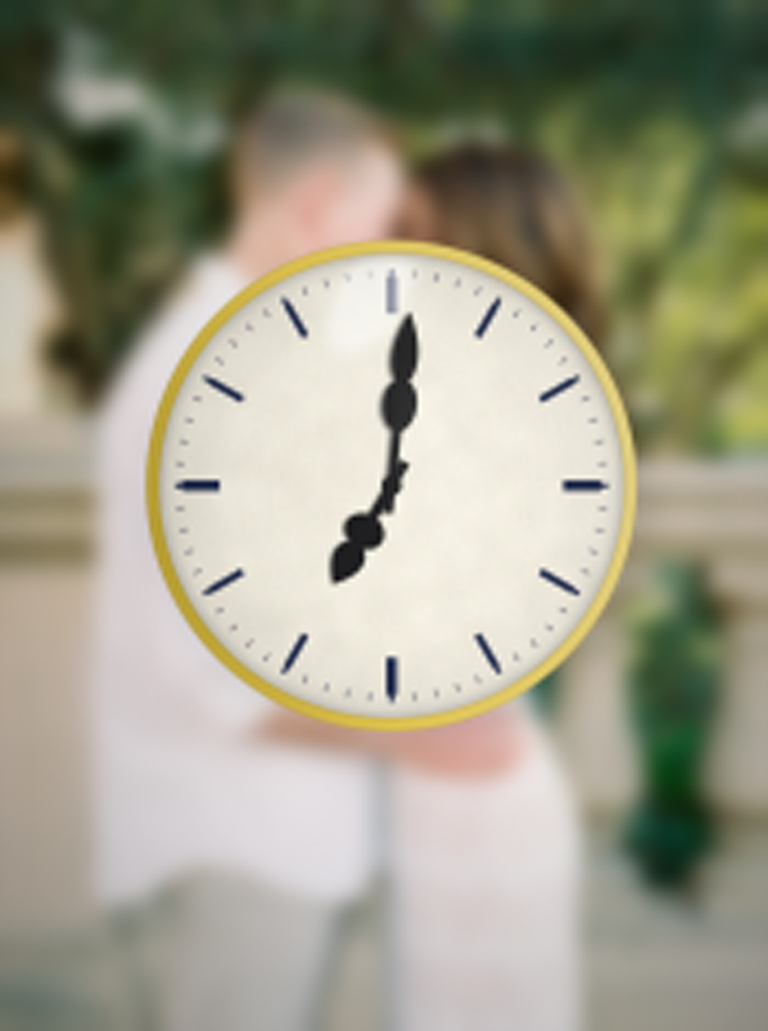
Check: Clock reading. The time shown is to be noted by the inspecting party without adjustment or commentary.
7:01
